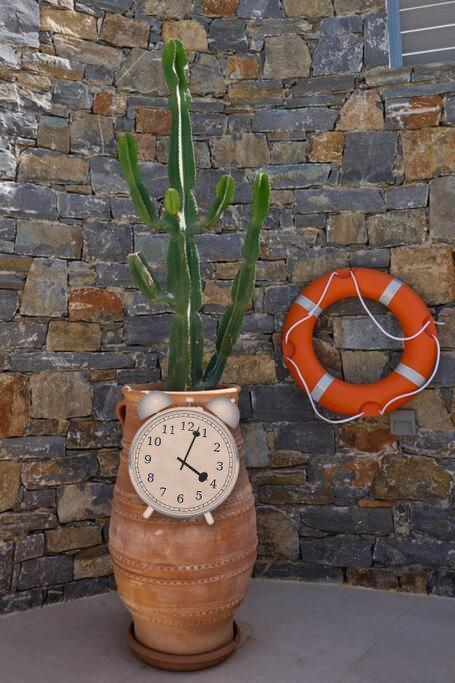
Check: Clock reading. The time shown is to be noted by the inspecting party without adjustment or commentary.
4:03
